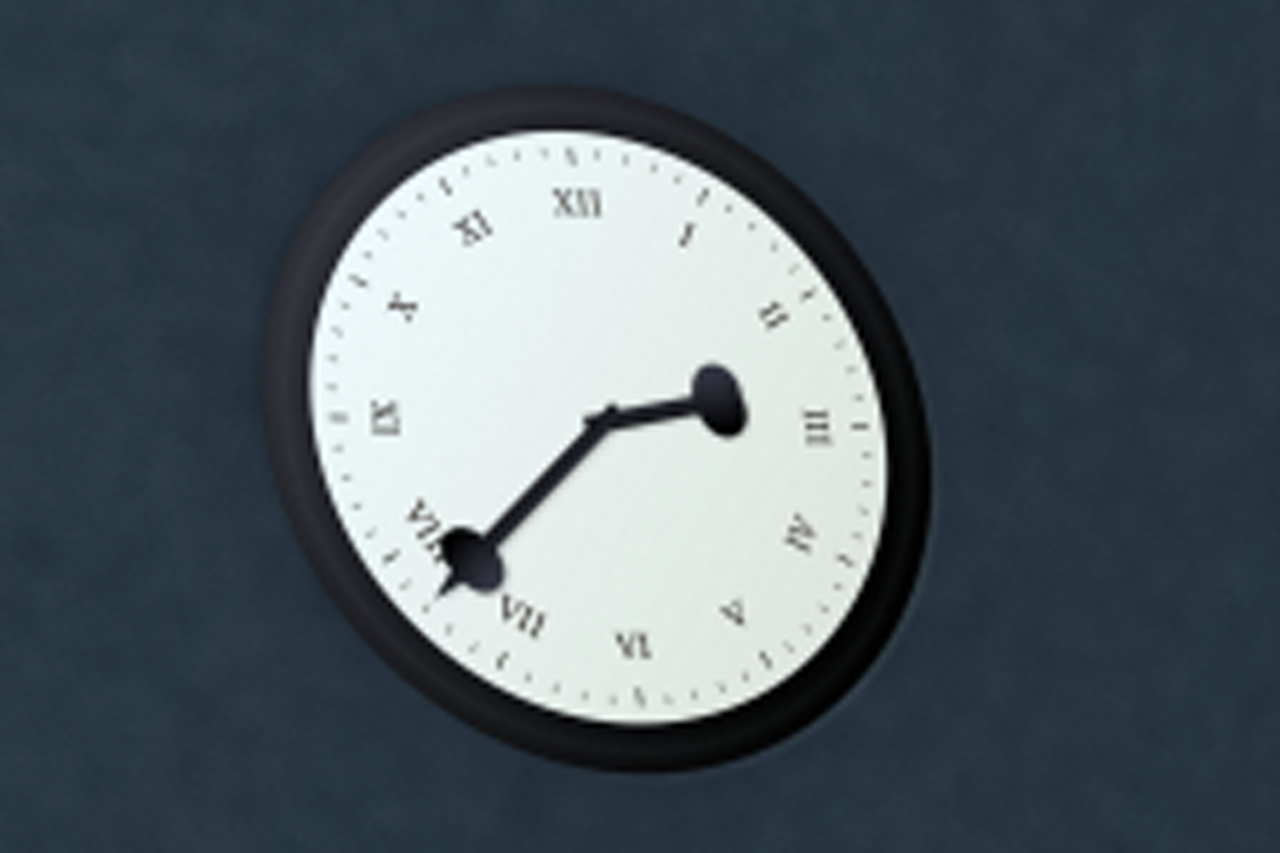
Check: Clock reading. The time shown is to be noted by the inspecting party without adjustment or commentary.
2:38
